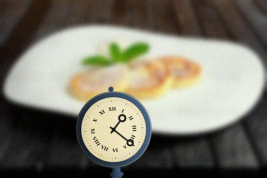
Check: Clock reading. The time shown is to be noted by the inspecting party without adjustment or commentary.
1:22
